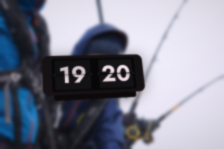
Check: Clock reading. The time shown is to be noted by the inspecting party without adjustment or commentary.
19:20
